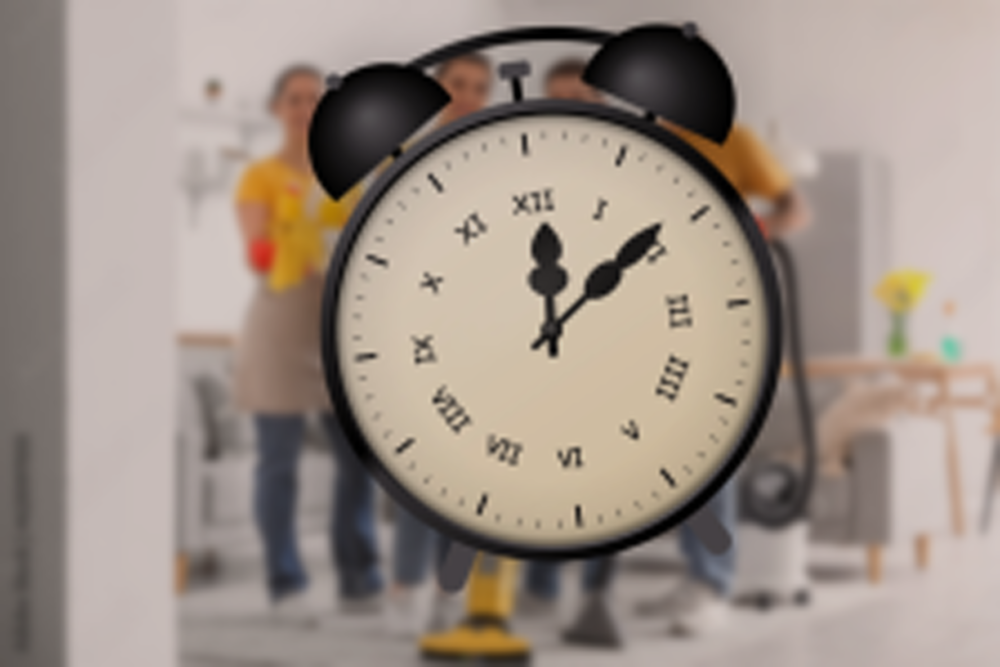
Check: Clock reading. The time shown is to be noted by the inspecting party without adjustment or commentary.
12:09
